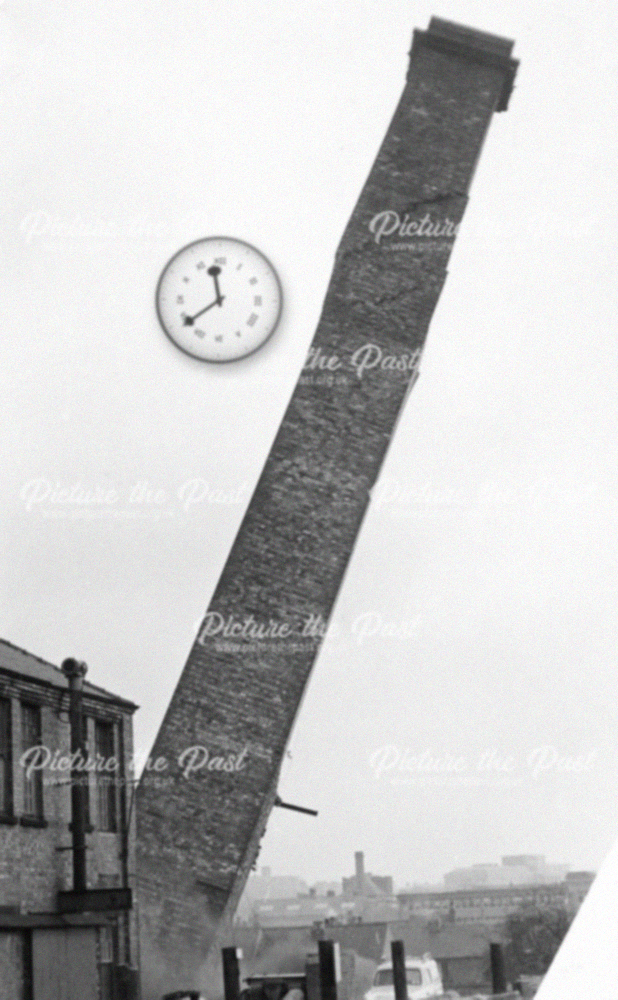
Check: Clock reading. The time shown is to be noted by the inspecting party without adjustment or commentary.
11:39
